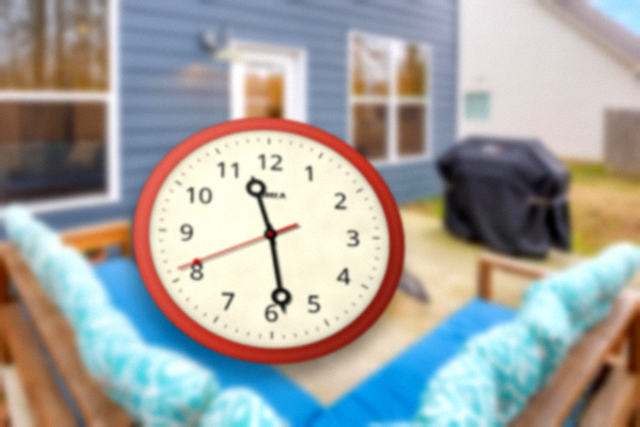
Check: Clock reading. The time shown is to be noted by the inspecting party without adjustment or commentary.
11:28:41
